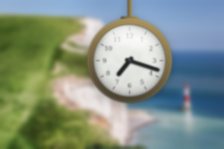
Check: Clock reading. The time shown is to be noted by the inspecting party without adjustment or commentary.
7:18
